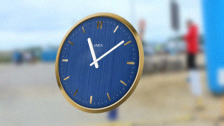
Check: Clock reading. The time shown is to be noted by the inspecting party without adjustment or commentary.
11:09
